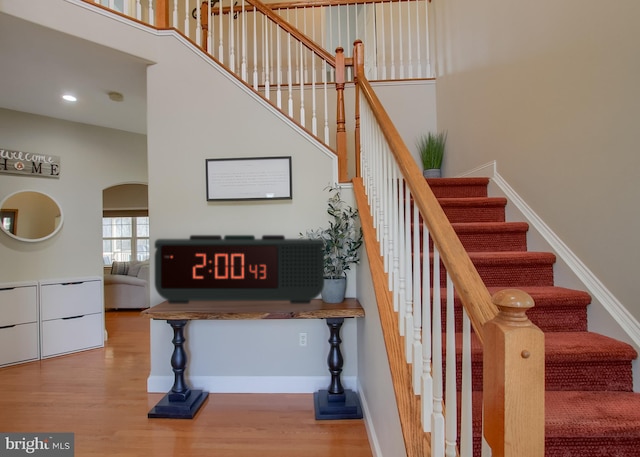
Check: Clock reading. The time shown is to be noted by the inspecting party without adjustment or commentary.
2:00:43
